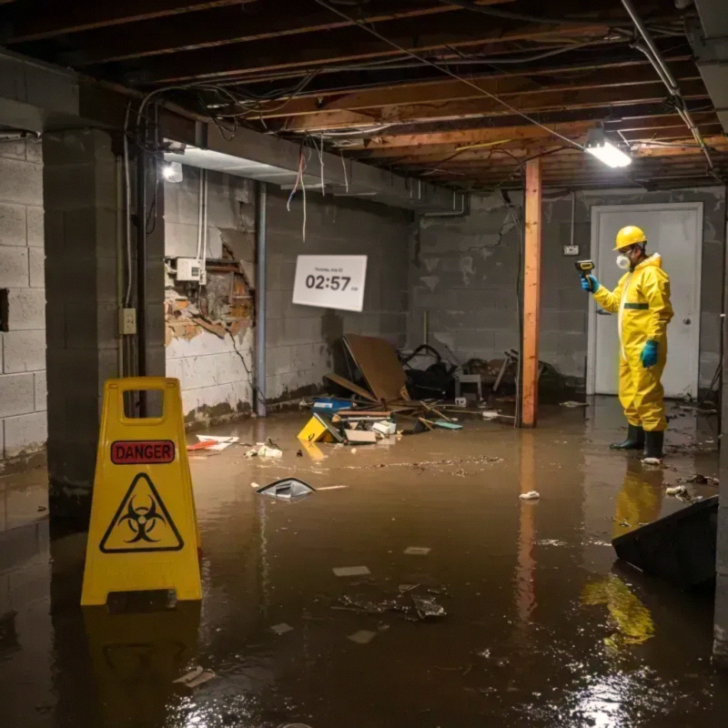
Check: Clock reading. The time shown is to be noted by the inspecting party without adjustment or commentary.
2:57
